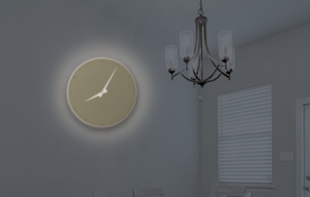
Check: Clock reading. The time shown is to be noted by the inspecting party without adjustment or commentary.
8:05
